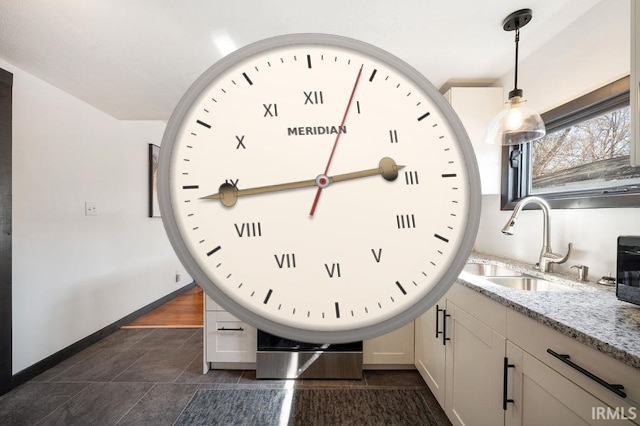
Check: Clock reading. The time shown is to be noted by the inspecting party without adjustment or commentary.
2:44:04
